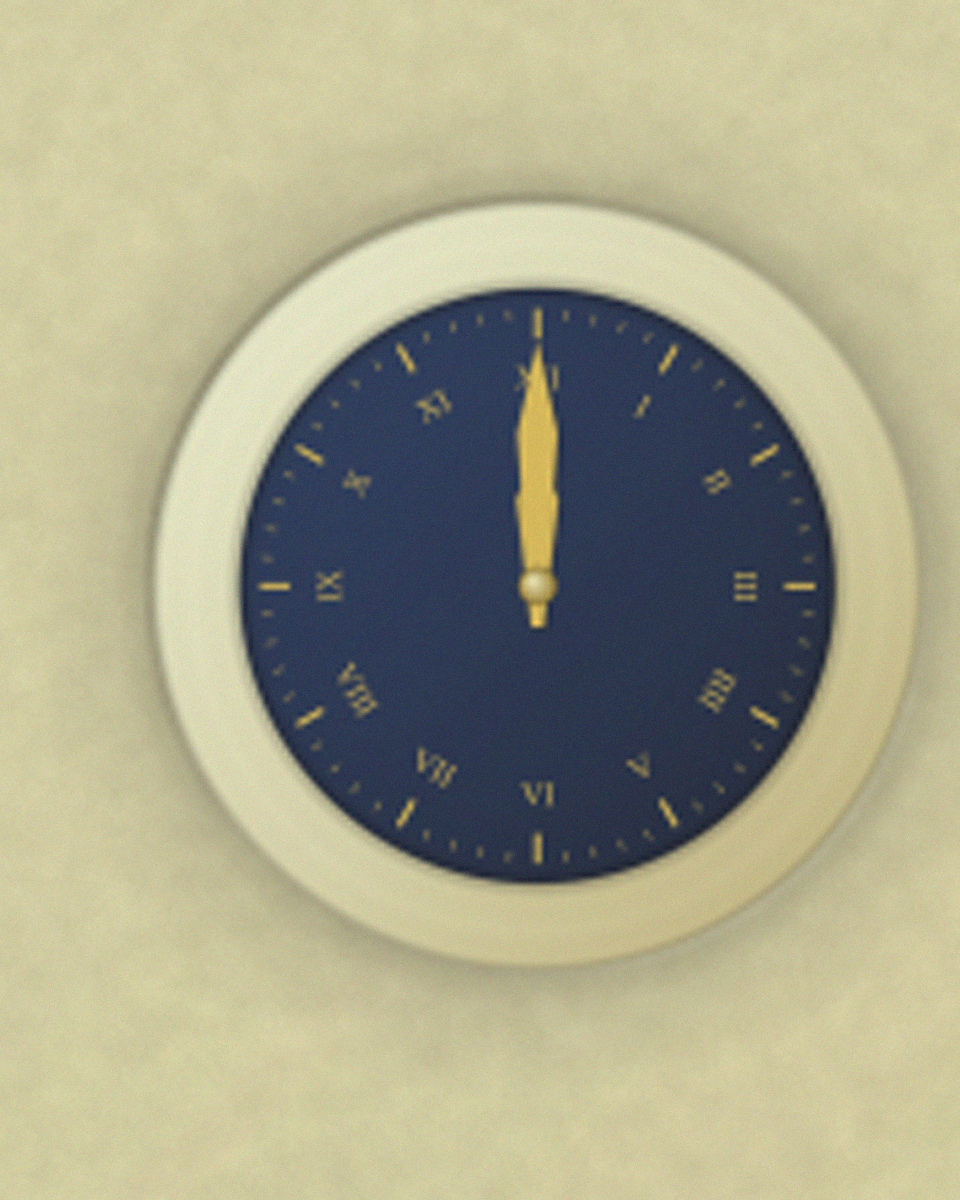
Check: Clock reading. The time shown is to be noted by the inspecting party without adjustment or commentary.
12:00
